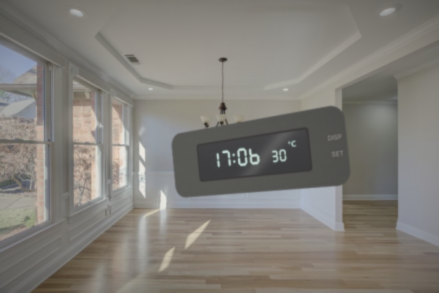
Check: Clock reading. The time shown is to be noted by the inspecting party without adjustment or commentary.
17:06
